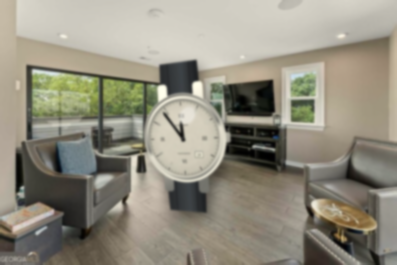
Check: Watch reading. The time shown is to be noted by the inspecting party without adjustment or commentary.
11:54
